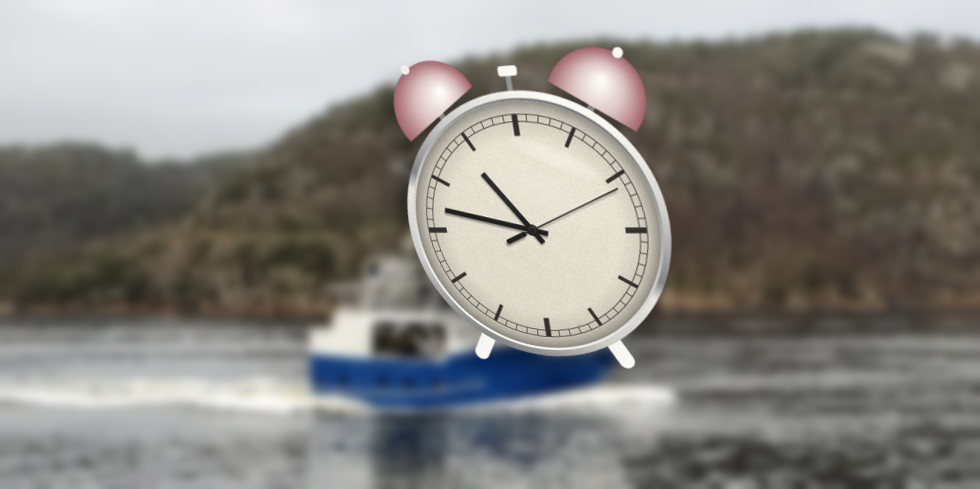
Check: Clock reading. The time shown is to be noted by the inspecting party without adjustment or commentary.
10:47:11
